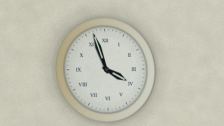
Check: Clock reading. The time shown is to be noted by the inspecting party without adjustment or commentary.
3:57
